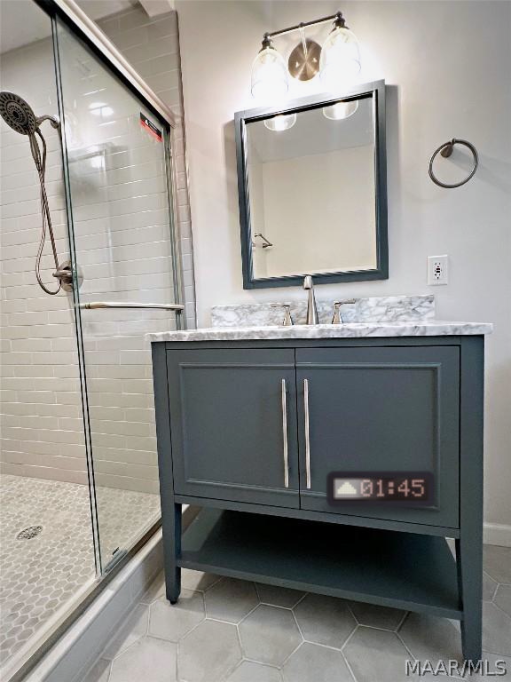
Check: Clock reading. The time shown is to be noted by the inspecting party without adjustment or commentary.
1:45
